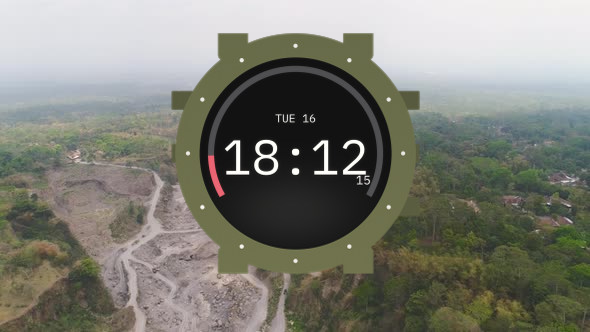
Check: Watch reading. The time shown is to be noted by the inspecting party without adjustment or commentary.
18:12:15
